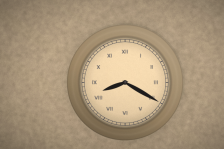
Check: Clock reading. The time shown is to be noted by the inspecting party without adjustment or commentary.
8:20
